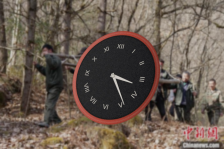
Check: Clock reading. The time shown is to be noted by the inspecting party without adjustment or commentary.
3:24
